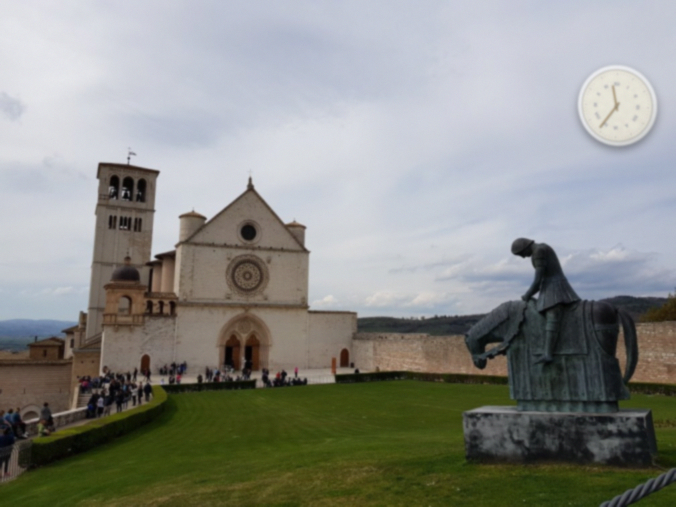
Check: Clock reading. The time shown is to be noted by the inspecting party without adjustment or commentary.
11:36
